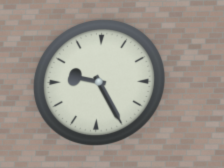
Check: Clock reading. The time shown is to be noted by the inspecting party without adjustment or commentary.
9:25
